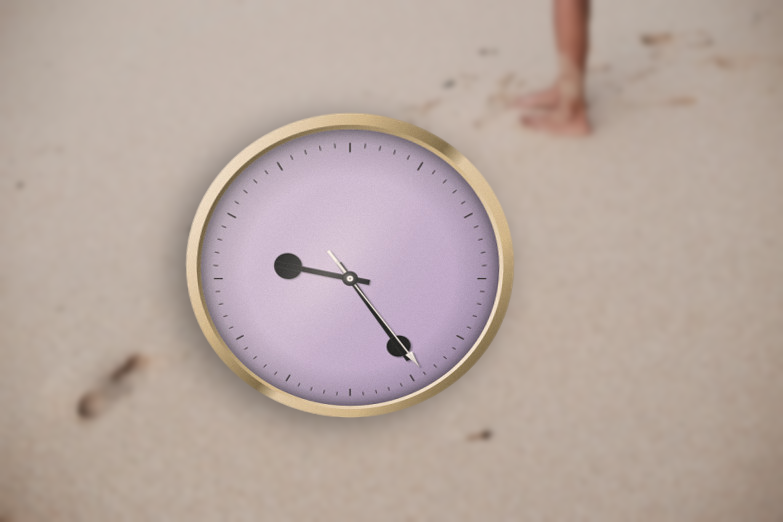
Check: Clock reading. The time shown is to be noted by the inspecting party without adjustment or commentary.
9:24:24
